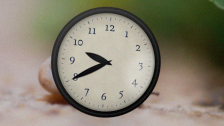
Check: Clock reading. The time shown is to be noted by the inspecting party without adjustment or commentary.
9:40
